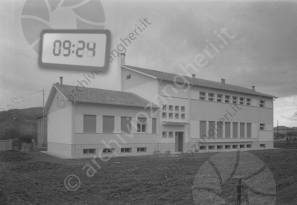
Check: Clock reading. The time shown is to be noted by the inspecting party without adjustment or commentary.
9:24
